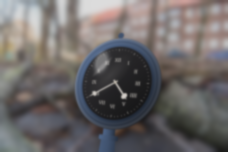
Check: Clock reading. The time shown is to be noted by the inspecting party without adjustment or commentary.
4:40
